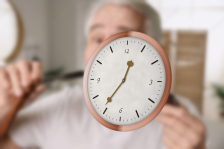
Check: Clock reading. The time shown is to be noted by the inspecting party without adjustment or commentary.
12:36
